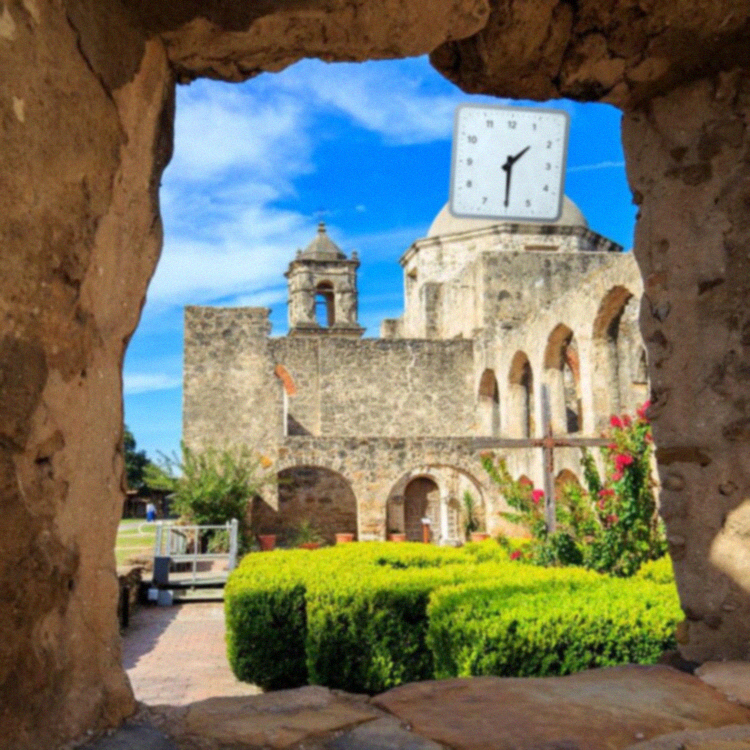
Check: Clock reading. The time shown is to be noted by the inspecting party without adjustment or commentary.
1:30
